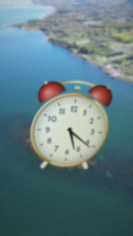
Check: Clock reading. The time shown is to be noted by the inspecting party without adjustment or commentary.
5:21
